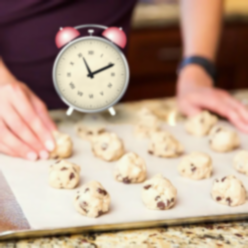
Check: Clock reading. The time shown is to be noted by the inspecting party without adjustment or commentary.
11:11
